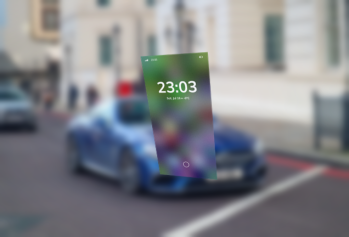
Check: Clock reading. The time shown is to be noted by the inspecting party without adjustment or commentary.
23:03
